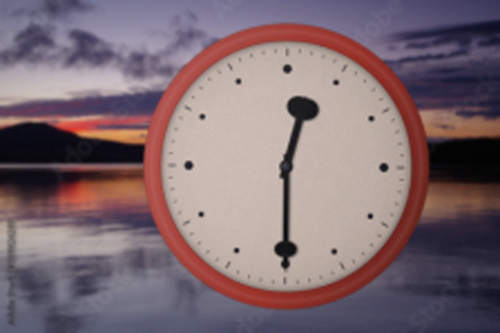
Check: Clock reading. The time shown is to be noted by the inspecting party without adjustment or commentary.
12:30
